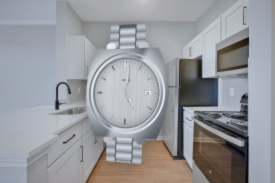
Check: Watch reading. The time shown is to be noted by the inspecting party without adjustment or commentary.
5:01
